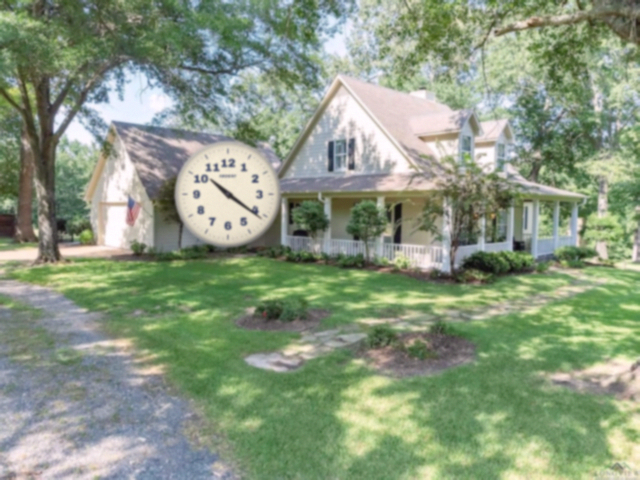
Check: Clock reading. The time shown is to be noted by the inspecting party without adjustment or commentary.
10:21
